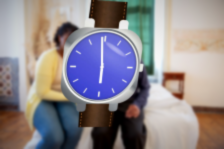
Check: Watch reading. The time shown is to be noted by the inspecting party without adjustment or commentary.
5:59
